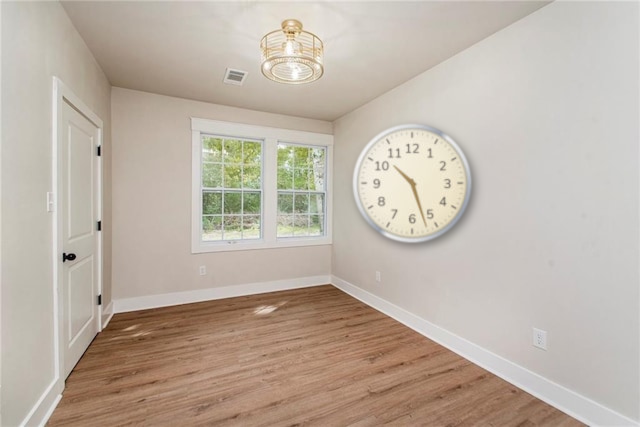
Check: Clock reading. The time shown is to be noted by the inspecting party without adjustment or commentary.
10:27
